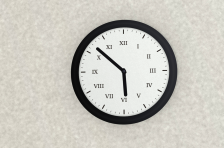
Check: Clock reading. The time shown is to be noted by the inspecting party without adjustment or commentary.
5:52
